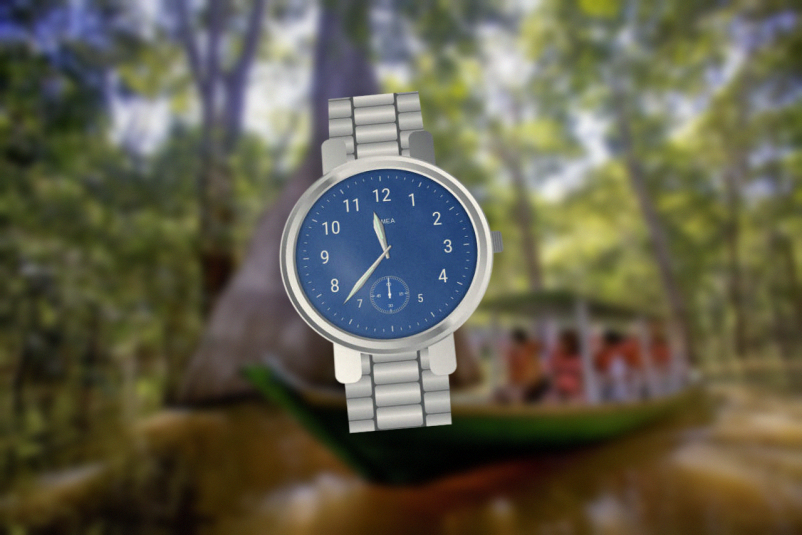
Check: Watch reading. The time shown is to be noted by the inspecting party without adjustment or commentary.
11:37
